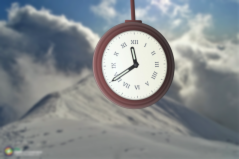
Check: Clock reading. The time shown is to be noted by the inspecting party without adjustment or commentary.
11:40
